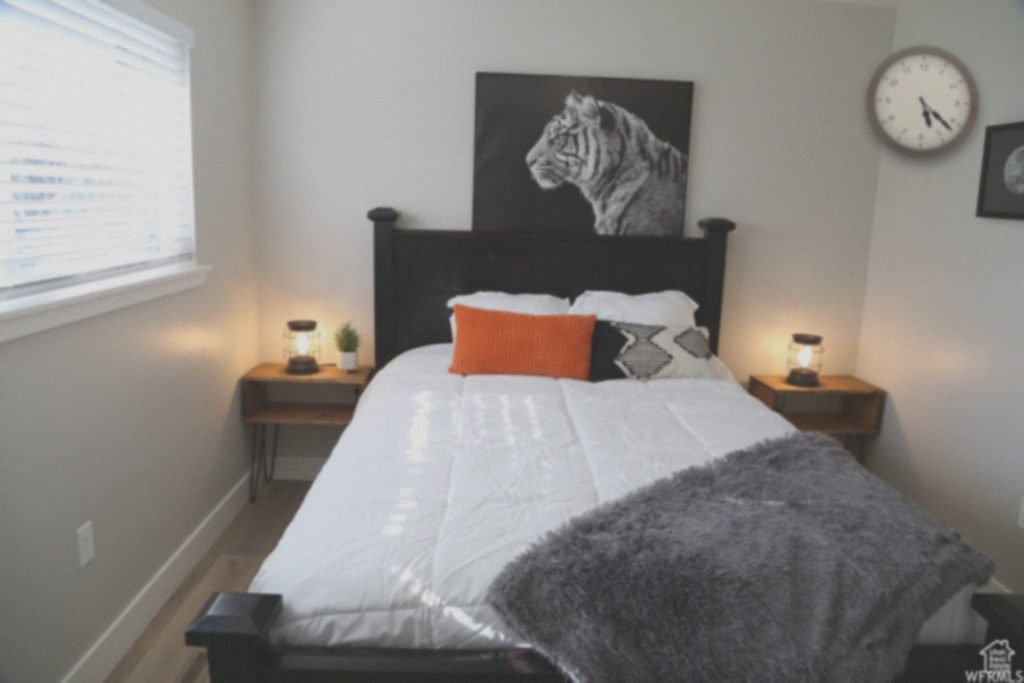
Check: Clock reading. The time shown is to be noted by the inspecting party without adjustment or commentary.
5:22
